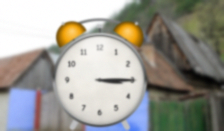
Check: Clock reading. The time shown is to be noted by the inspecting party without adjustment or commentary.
3:15
